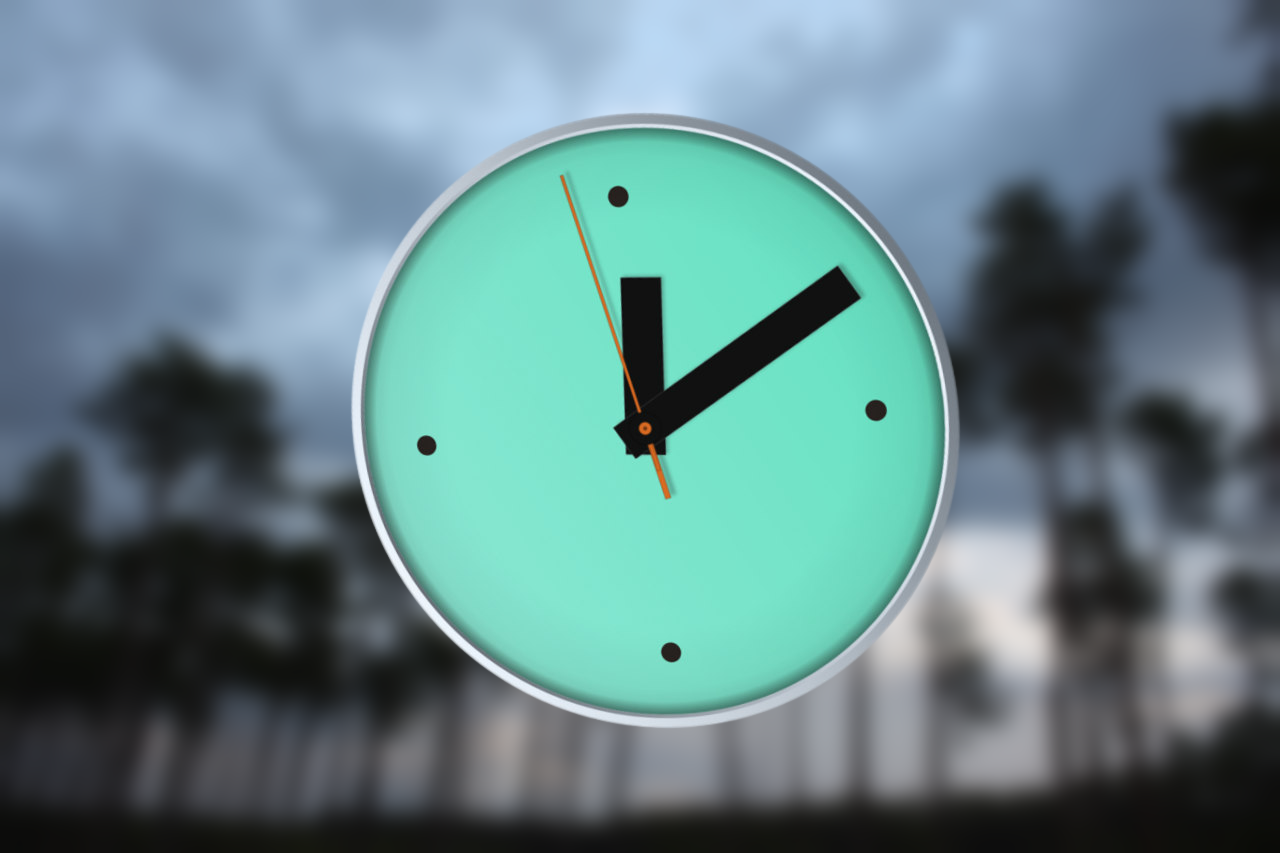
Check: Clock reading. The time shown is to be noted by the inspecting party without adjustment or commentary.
12:09:58
